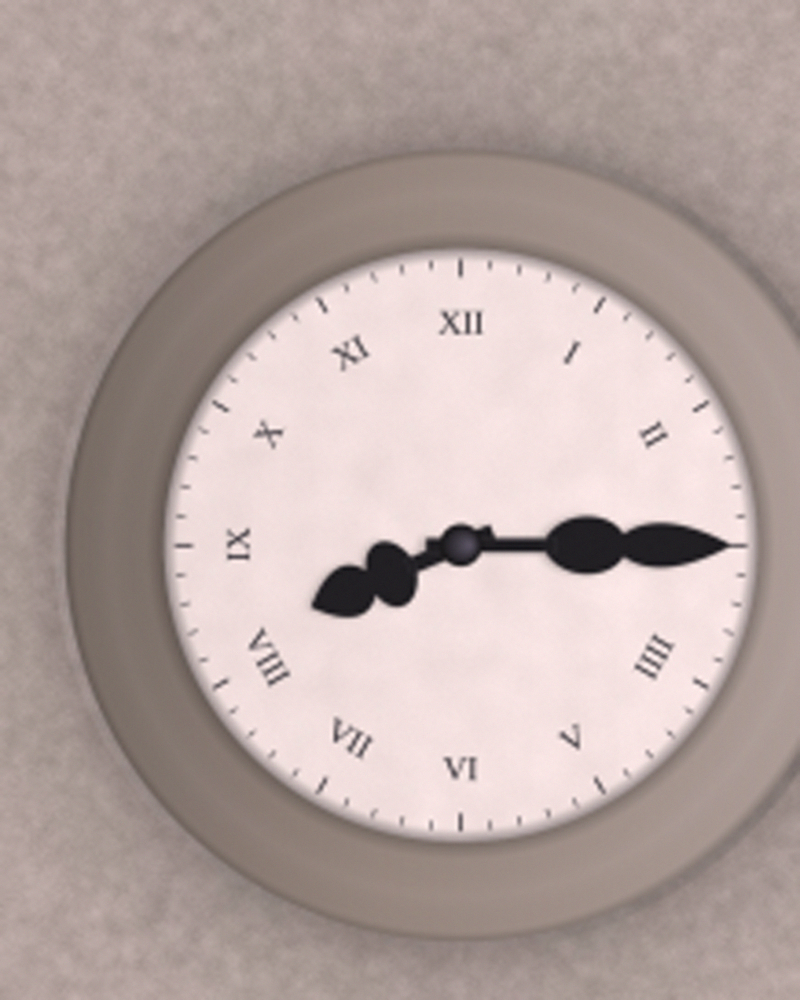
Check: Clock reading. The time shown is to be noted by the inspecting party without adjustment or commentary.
8:15
